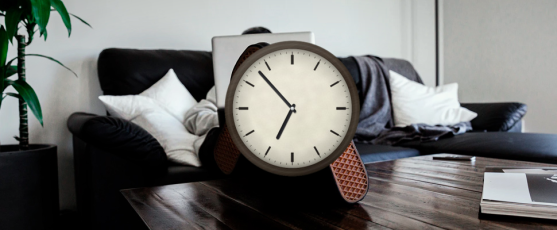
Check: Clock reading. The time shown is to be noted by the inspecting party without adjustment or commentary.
6:53
